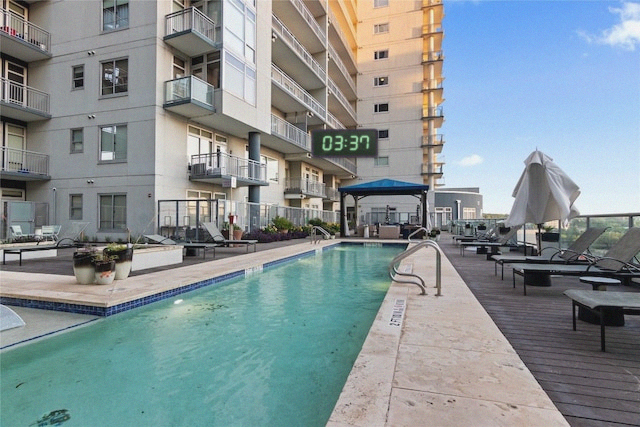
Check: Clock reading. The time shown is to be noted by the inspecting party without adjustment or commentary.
3:37
